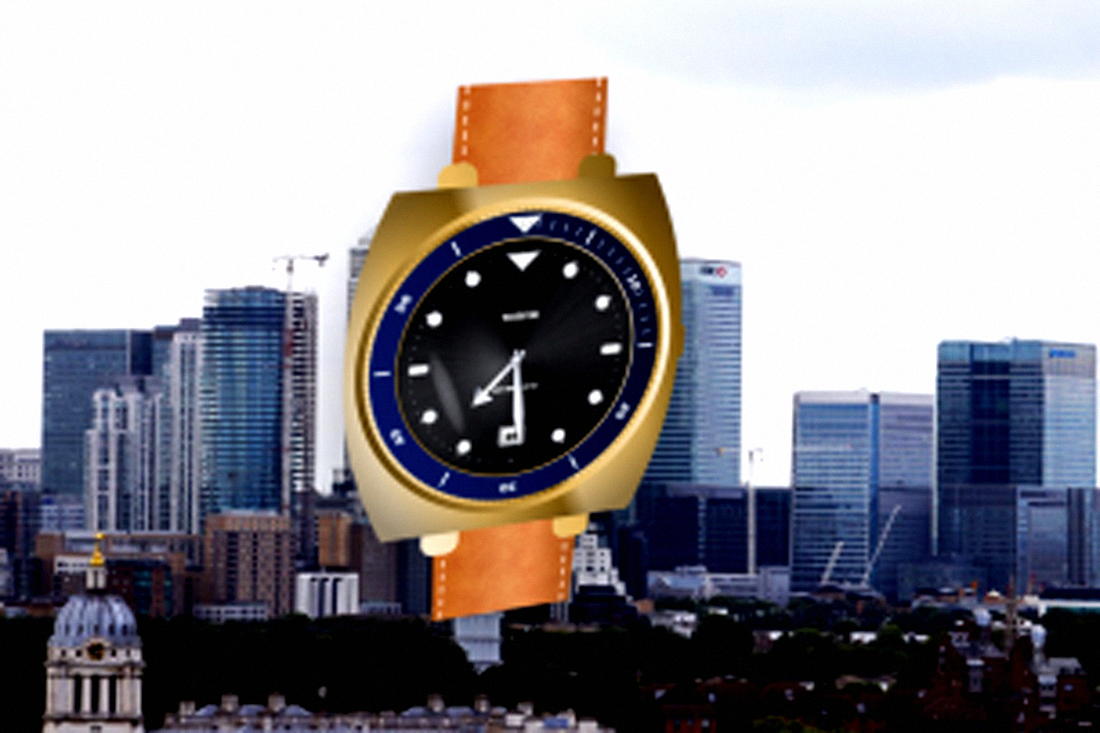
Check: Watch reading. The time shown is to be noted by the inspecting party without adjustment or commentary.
7:29
